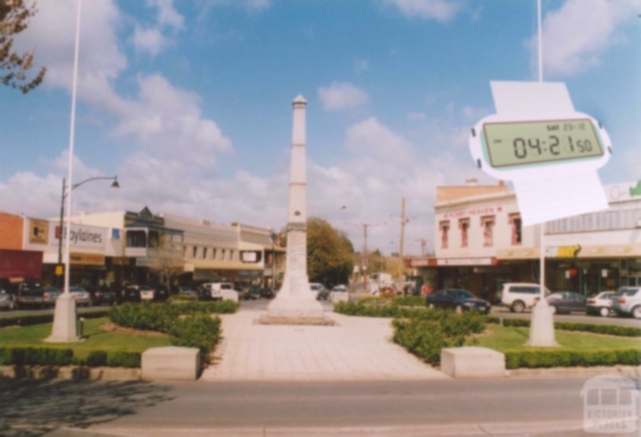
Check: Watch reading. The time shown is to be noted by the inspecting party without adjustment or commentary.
4:21:50
